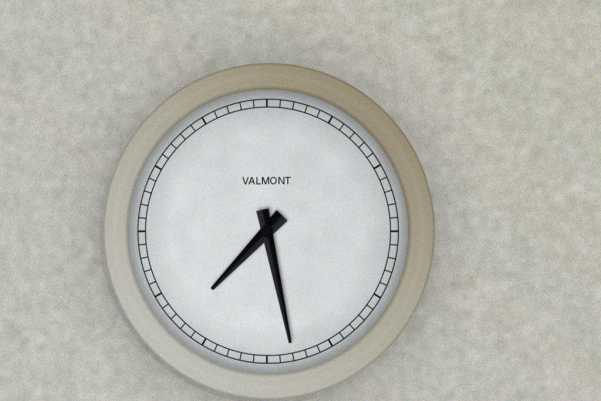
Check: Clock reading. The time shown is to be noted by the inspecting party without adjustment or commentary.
7:28
